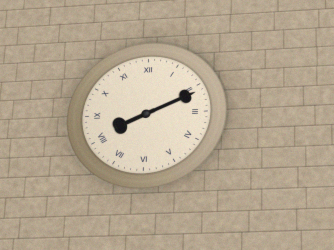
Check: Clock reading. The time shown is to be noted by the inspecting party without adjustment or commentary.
8:11
